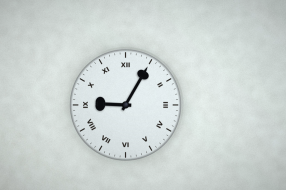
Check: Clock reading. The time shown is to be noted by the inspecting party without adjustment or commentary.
9:05
